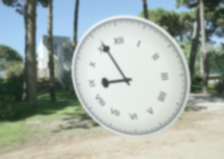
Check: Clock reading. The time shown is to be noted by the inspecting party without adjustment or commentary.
8:56
